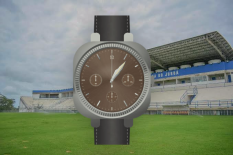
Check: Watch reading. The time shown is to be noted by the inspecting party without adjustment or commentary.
1:06
